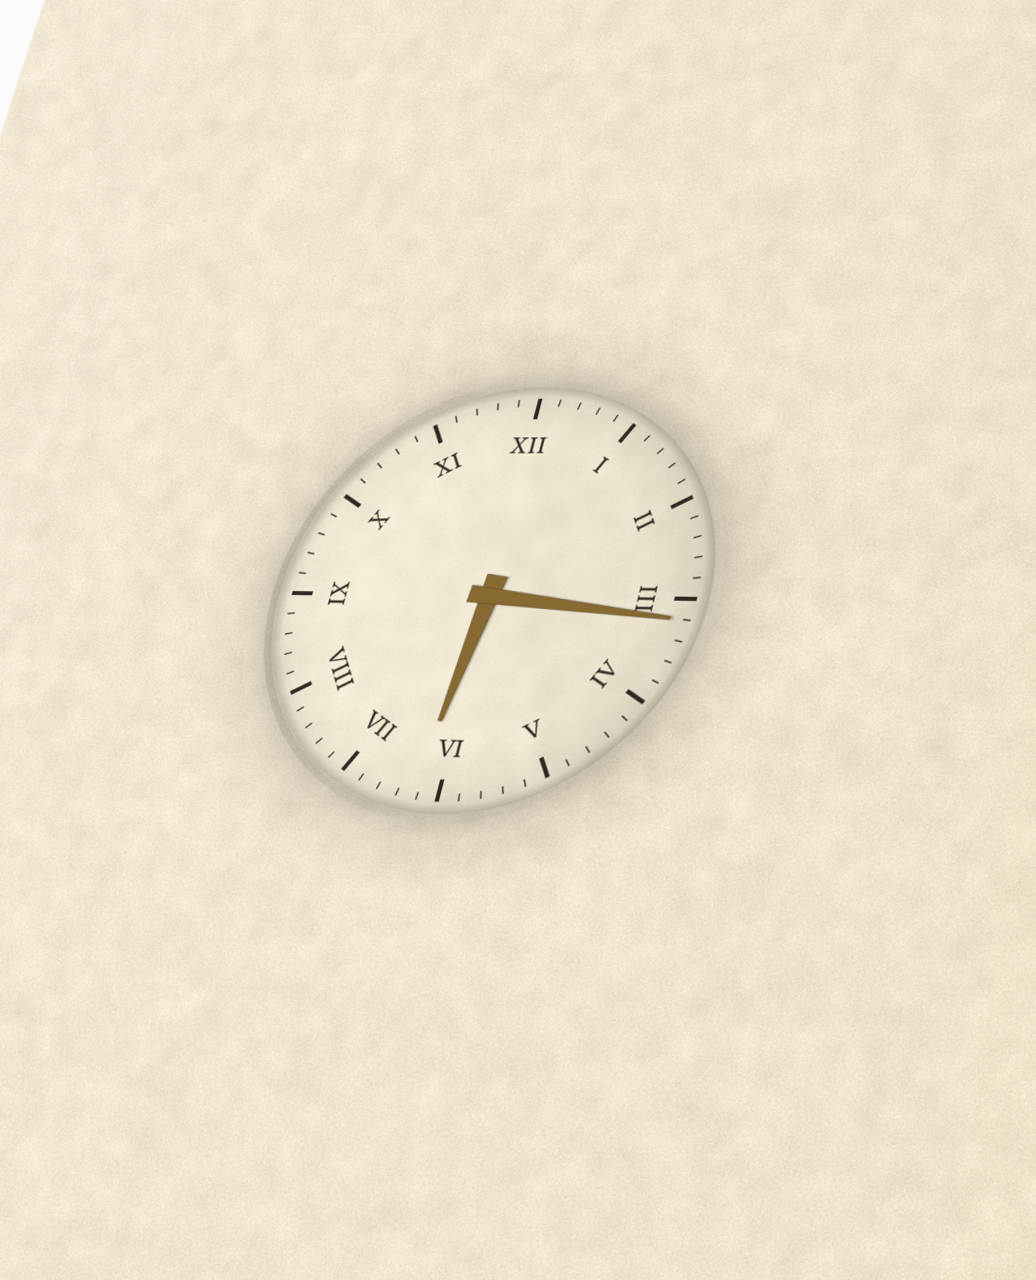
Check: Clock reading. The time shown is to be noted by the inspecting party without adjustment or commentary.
6:16
